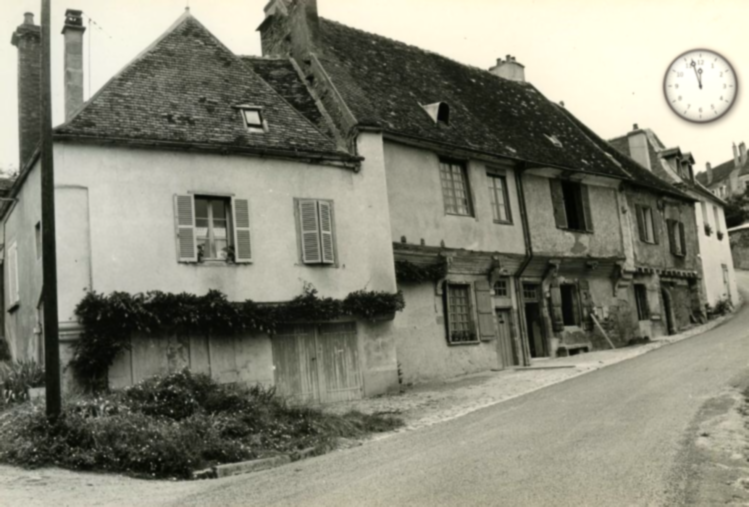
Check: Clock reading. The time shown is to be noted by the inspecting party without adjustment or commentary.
11:57
